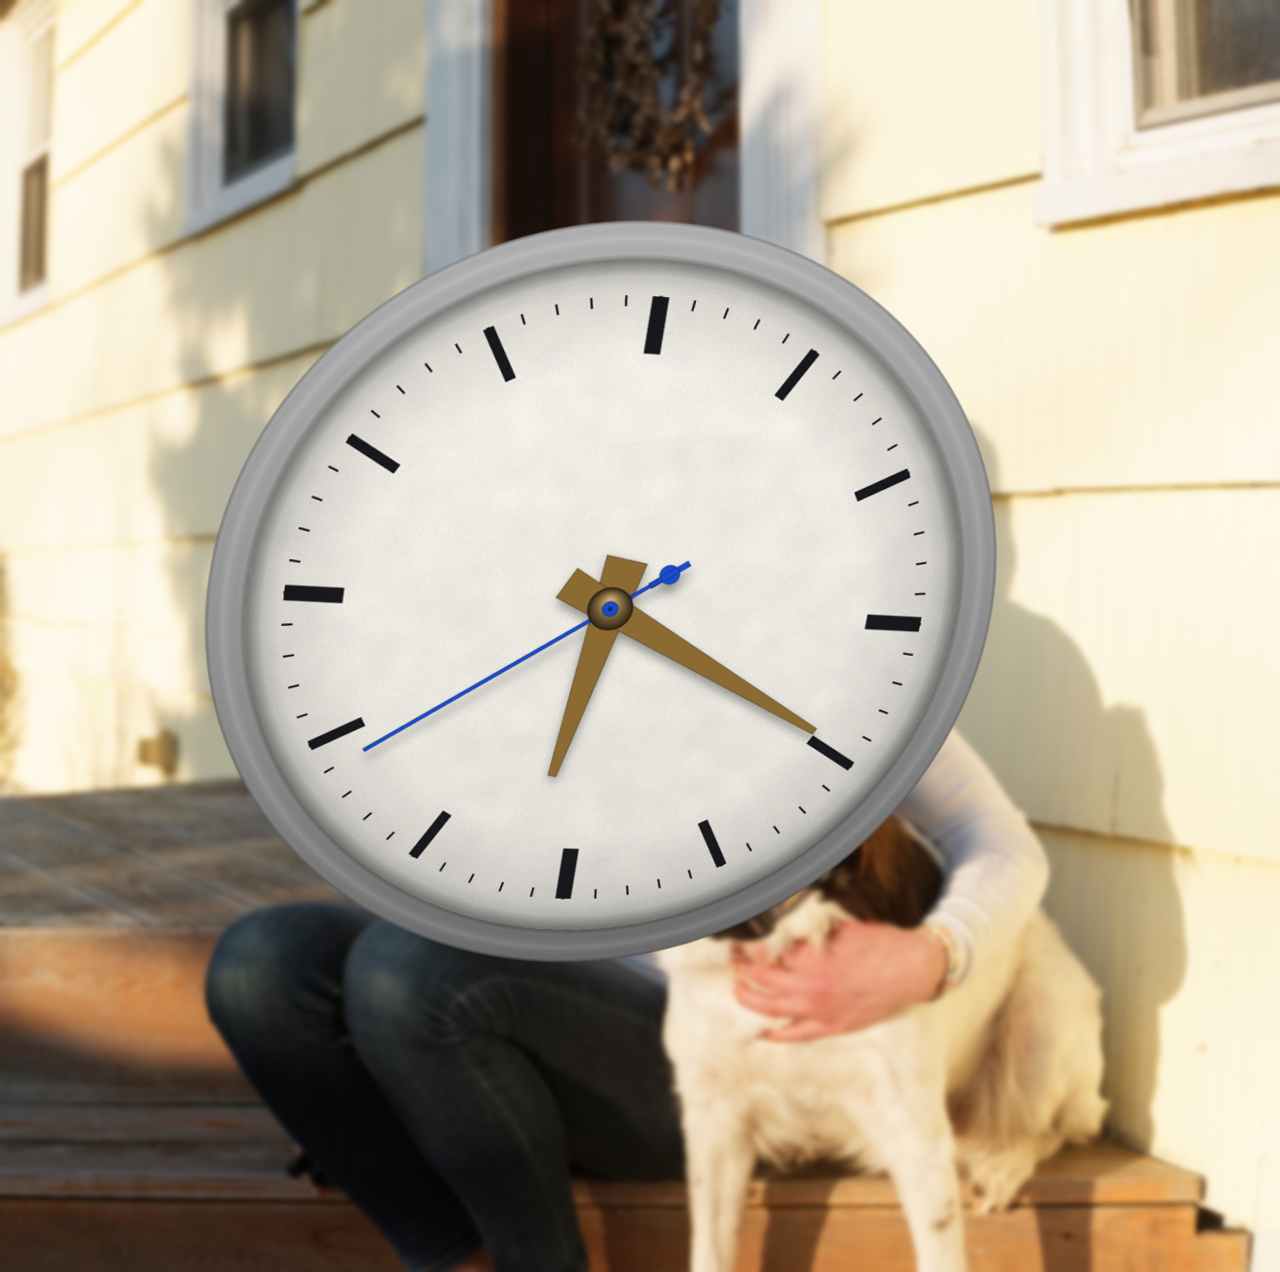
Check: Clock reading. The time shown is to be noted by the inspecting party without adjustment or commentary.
6:19:39
